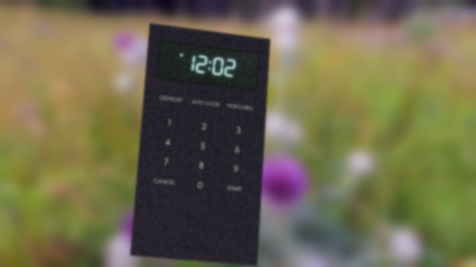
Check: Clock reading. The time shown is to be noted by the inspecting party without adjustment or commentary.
12:02
